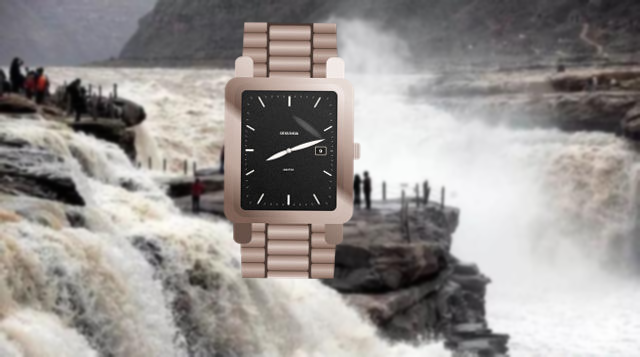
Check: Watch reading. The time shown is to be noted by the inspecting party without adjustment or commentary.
8:12
